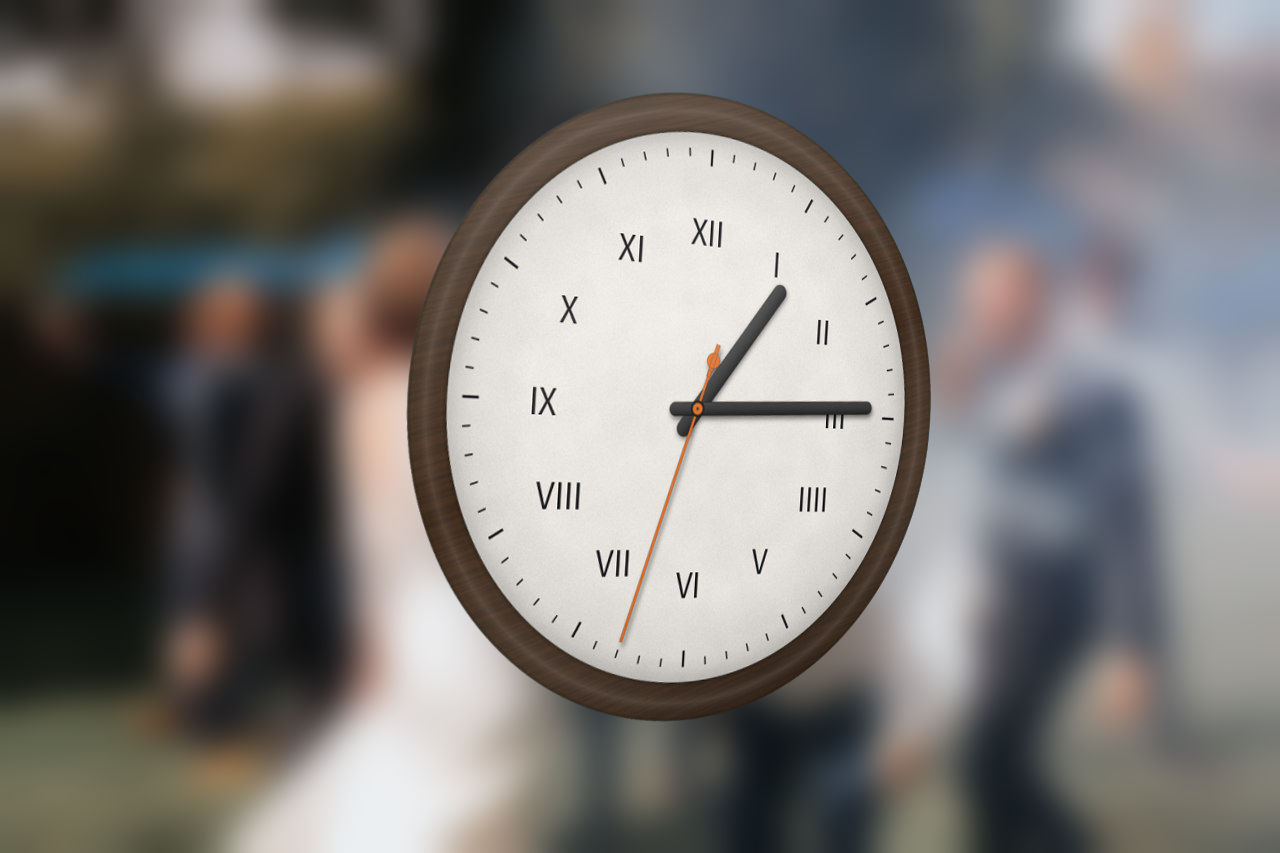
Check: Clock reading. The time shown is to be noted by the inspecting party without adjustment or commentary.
1:14:33
